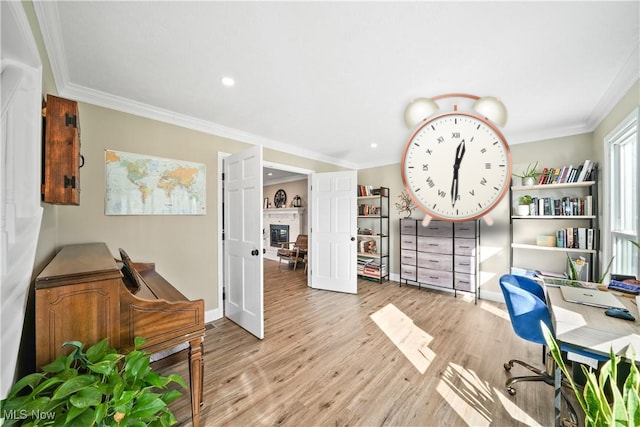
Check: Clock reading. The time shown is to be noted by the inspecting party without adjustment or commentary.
12:31
